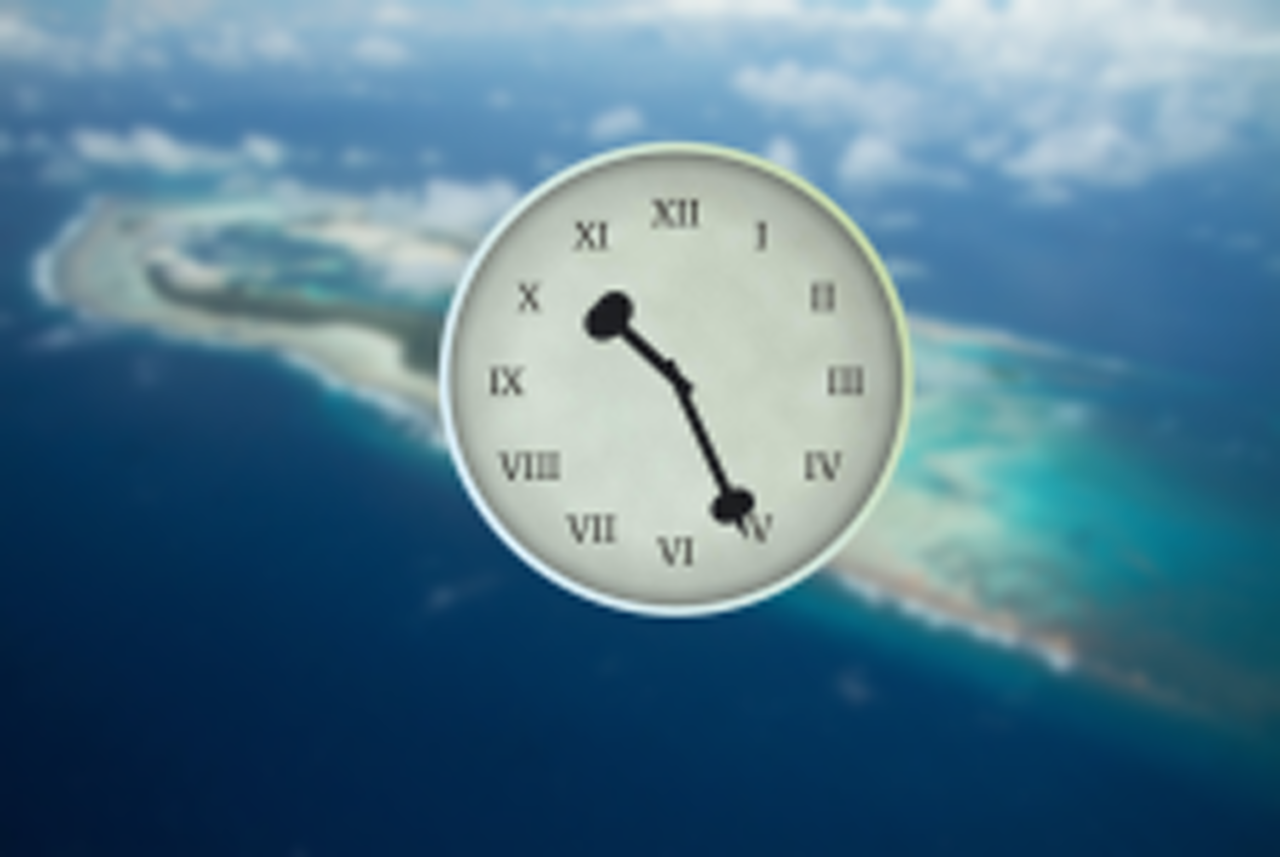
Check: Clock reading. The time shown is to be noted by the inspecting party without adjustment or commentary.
10:26
